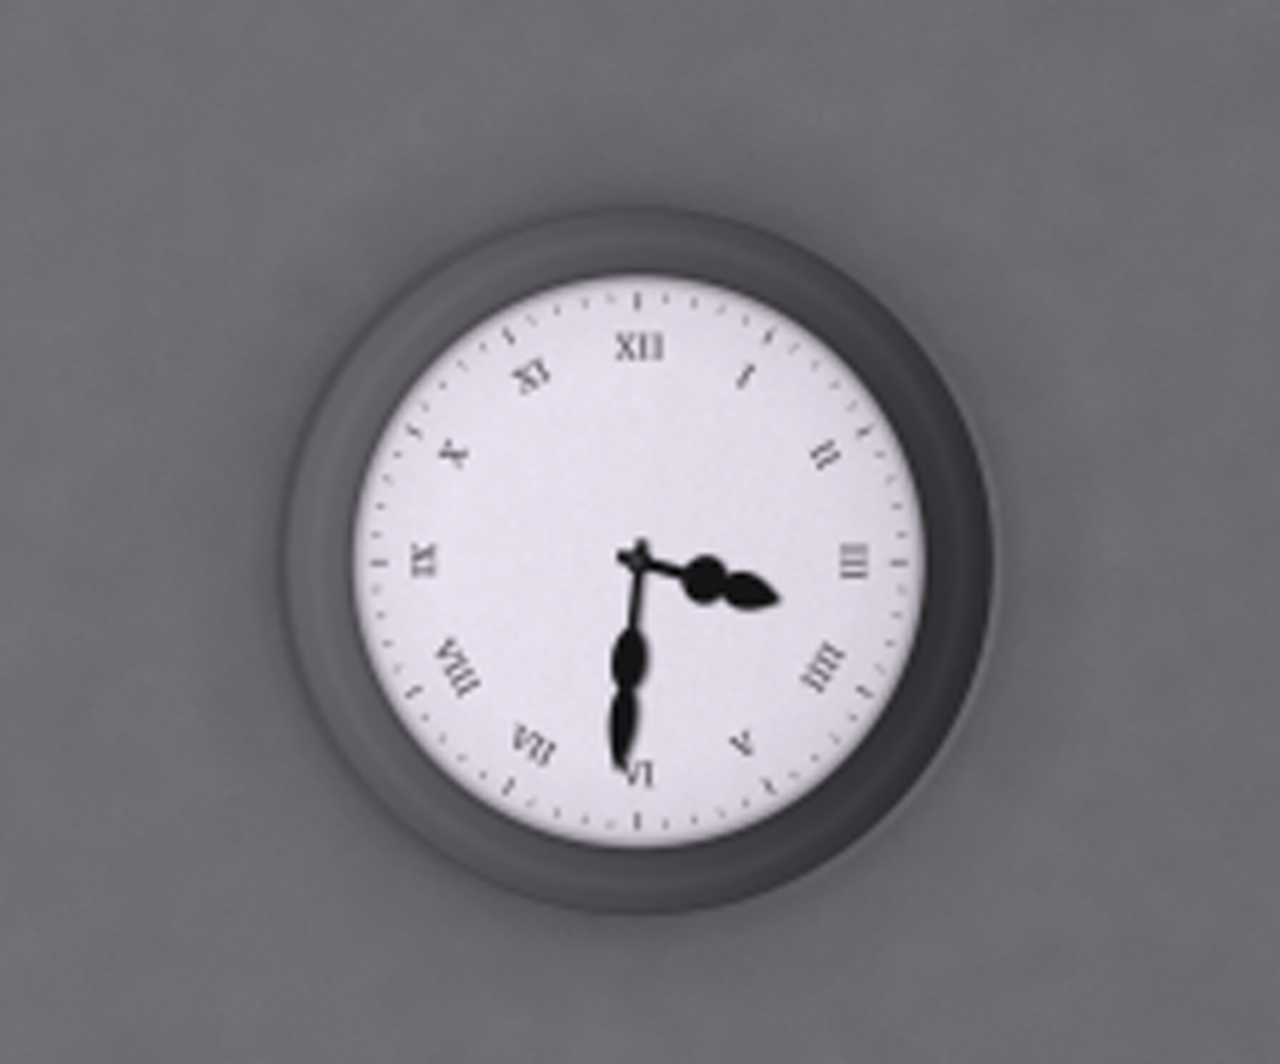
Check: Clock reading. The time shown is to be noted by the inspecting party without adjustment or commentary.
3:31
